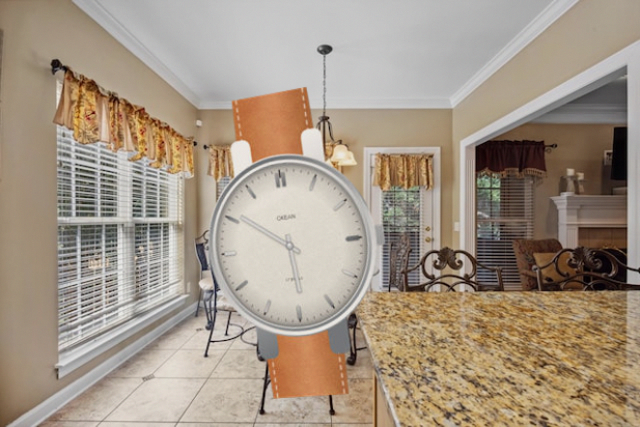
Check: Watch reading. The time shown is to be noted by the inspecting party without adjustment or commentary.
5:51
